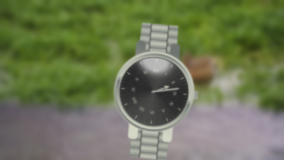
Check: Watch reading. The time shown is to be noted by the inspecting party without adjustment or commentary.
2:13
